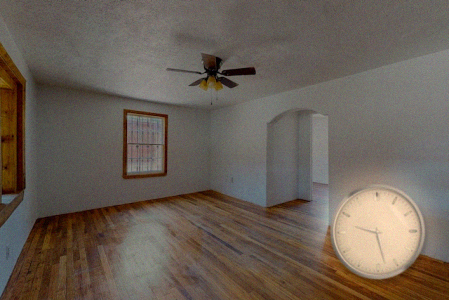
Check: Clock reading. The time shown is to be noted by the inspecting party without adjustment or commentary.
9:28
